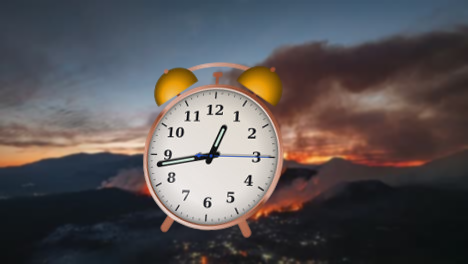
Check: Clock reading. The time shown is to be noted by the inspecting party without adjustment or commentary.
12:43:15
